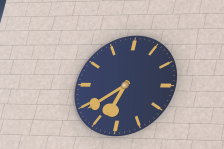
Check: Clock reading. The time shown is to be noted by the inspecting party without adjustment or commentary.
6:39
